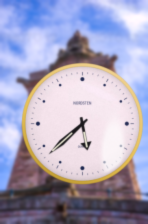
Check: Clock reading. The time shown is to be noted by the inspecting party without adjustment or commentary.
5:38
